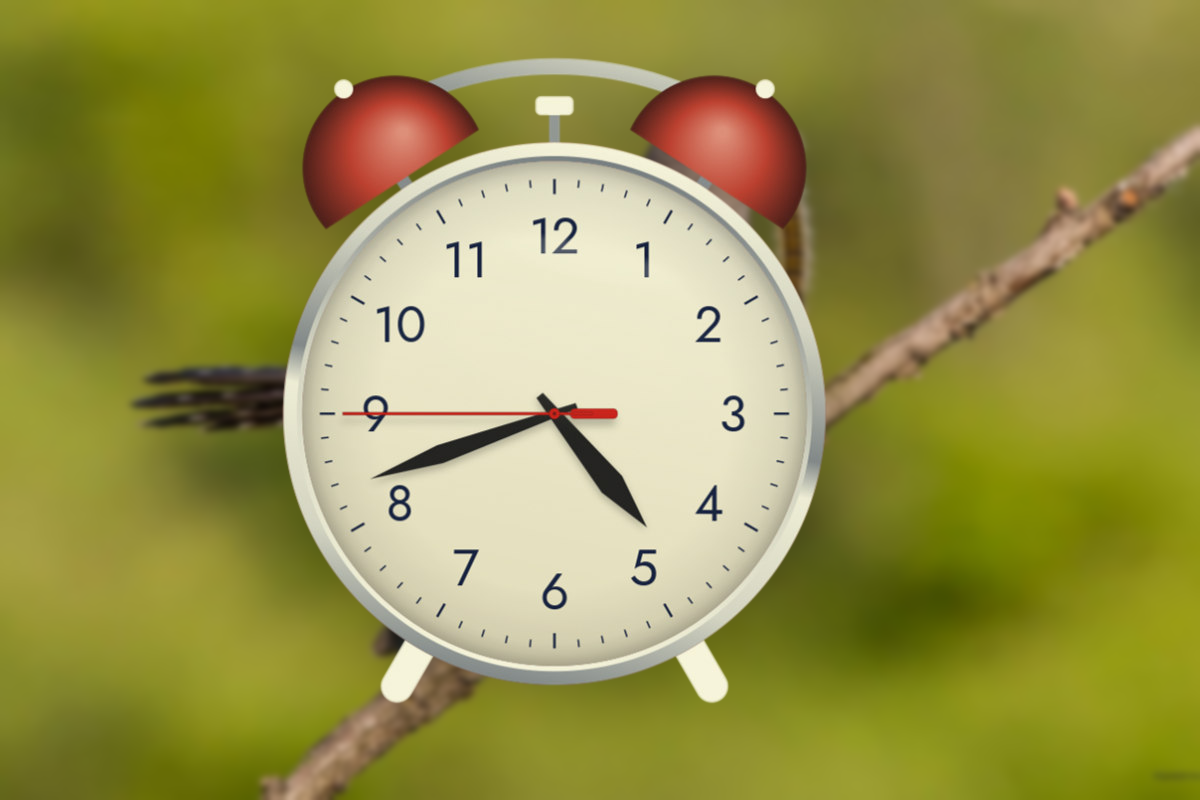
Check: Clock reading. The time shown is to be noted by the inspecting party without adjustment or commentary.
4:41:45
